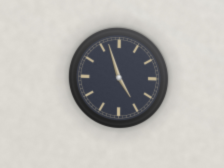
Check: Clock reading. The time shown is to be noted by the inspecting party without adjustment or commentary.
4:57
